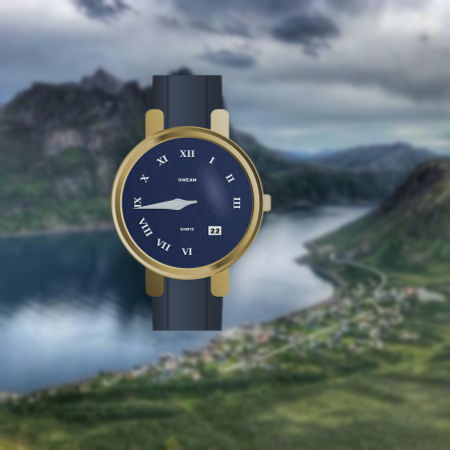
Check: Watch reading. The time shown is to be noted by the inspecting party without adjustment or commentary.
8:44
